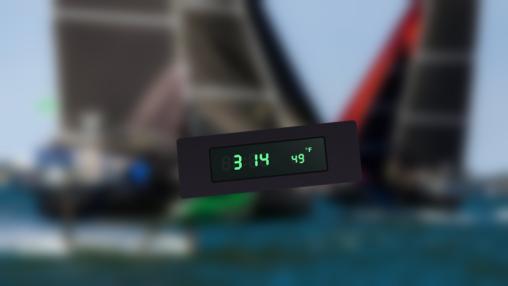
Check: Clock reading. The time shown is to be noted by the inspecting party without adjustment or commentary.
3:14
